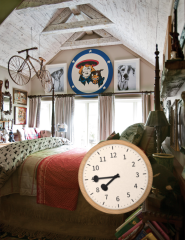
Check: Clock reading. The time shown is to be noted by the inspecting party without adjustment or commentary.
7:45
